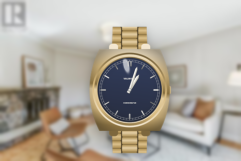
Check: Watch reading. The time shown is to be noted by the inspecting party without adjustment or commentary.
1:03
